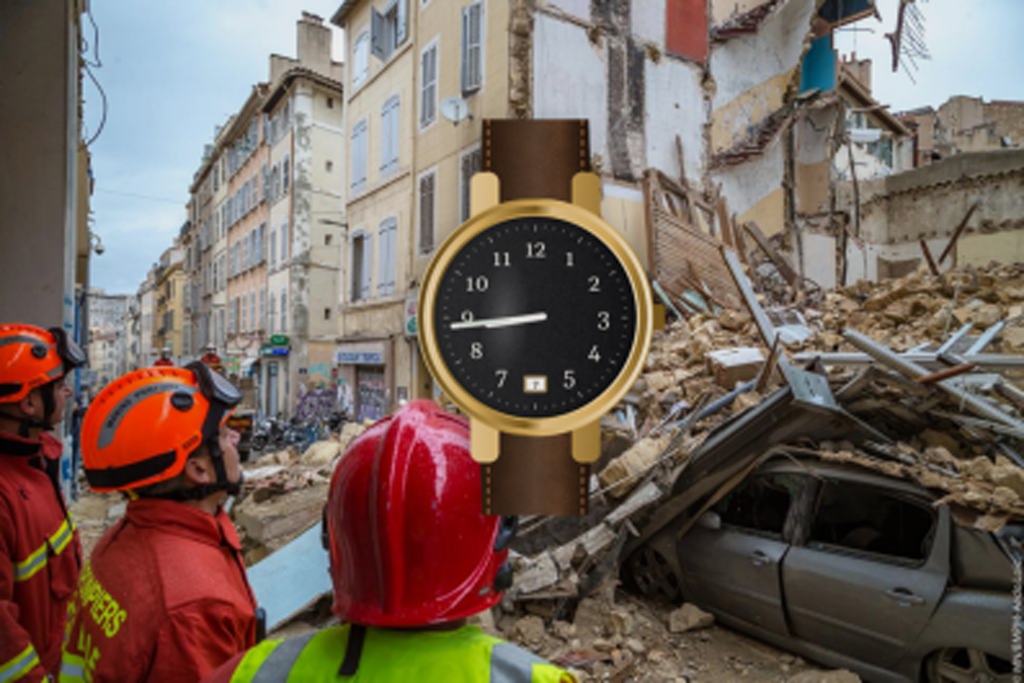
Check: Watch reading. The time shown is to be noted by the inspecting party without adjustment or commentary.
8:44
